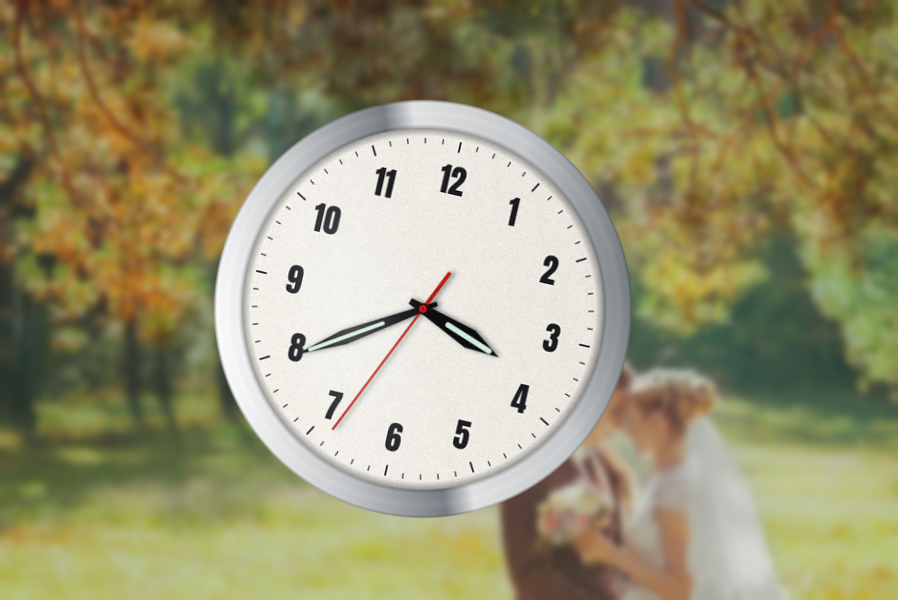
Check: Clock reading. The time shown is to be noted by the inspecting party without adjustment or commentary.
3:39:34
